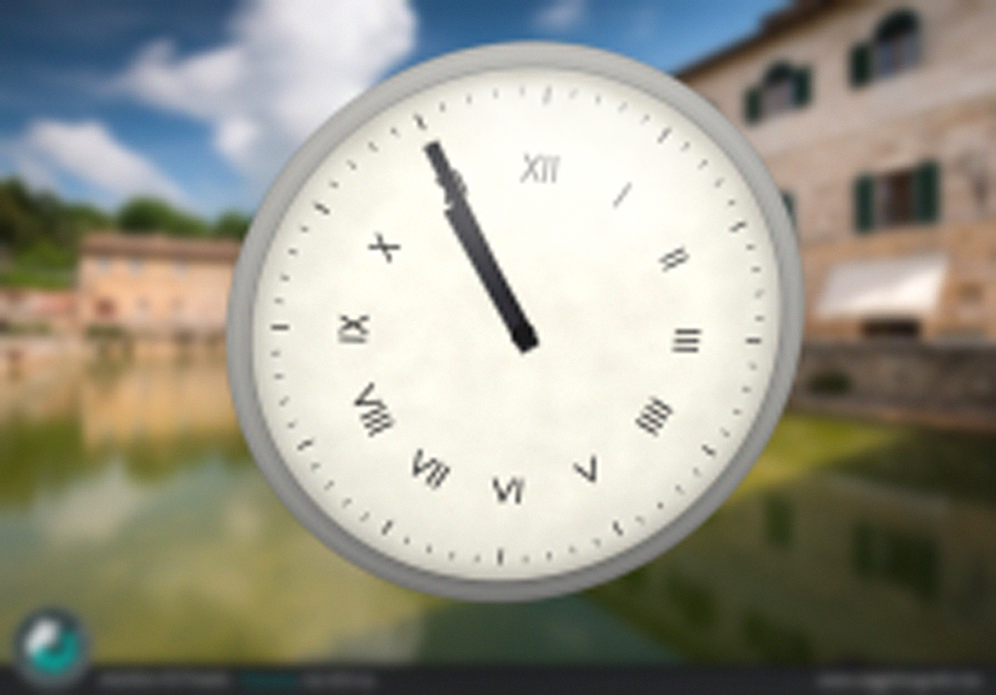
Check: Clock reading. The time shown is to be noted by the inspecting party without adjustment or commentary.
10:55
